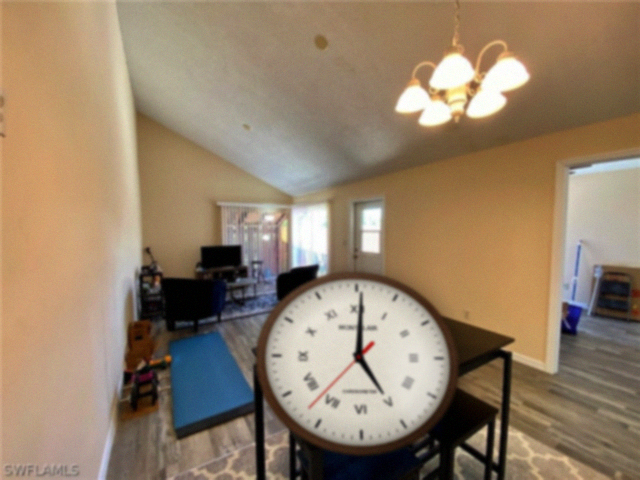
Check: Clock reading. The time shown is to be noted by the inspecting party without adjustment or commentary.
5:00:37
